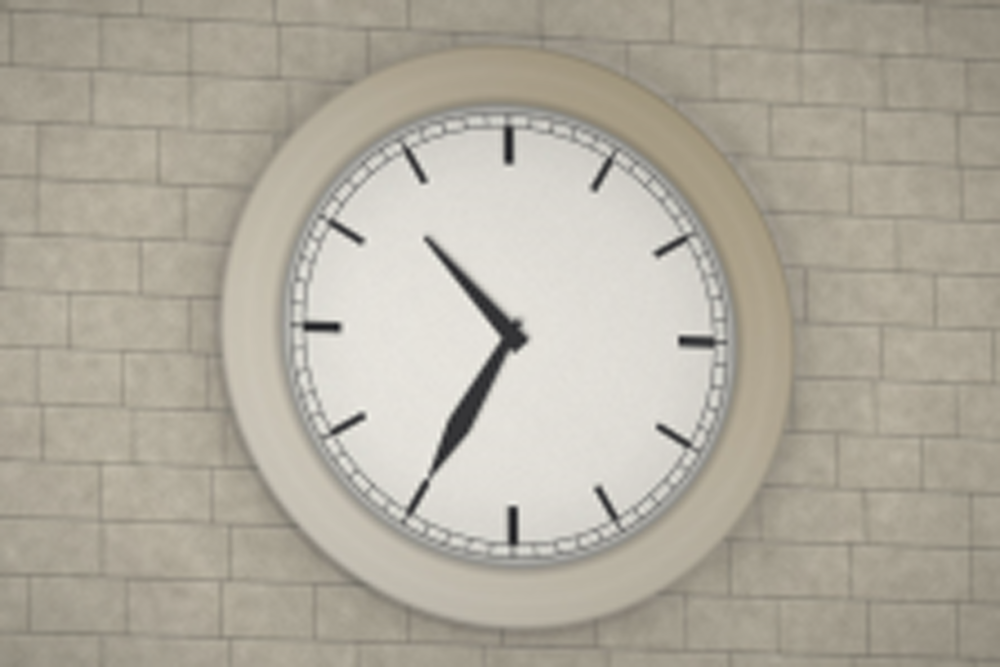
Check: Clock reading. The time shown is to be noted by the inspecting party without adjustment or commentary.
10:35
